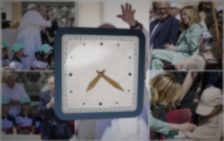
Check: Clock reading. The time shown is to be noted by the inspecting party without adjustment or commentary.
7:21
